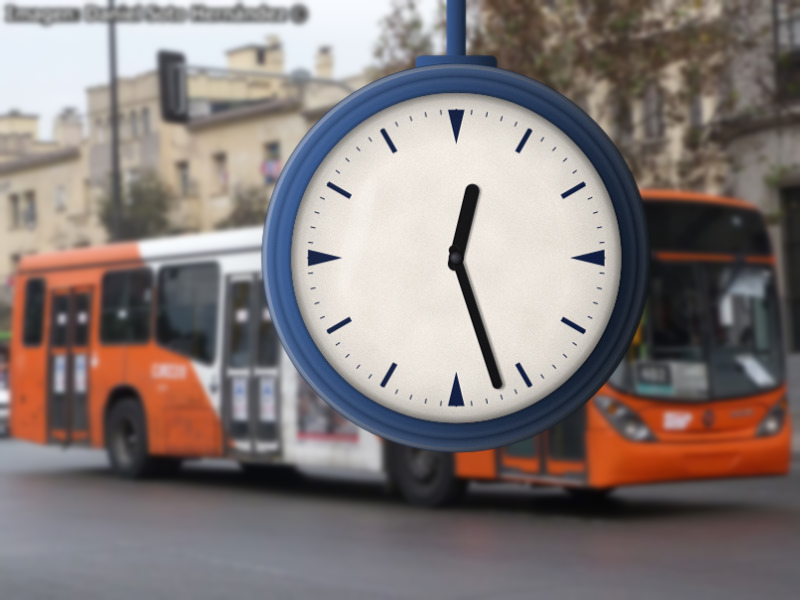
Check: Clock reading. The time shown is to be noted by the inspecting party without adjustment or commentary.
12:27
